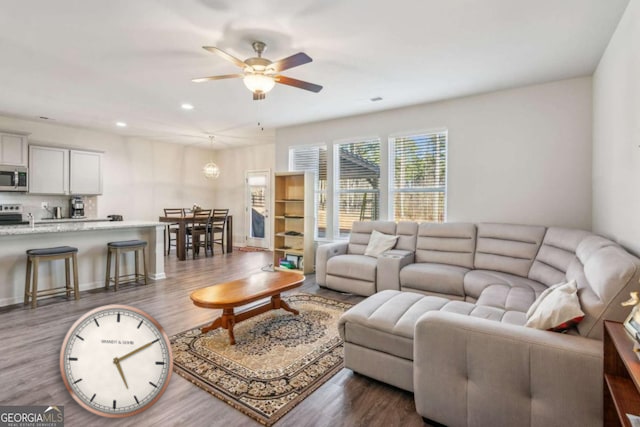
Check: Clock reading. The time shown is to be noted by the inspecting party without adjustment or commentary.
5:10
